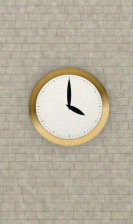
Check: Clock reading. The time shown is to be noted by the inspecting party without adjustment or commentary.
4:00
